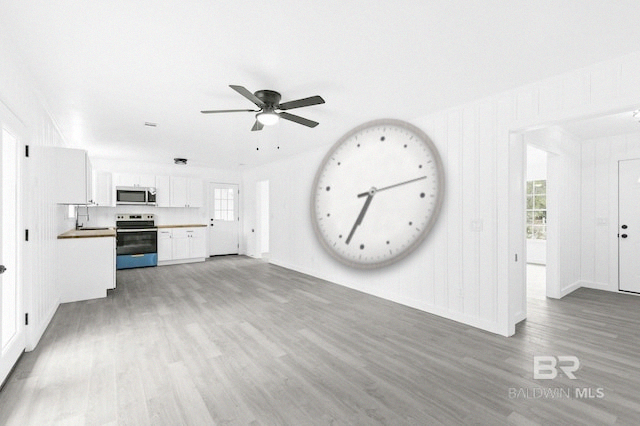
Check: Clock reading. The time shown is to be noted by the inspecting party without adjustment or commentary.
6:33:12
